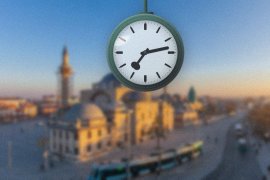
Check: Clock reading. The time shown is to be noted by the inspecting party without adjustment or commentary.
7:13
